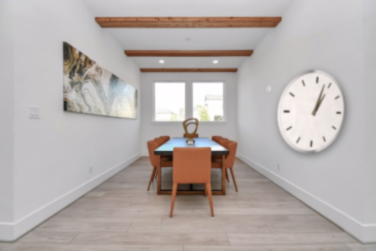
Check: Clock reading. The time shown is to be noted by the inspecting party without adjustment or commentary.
1:03
